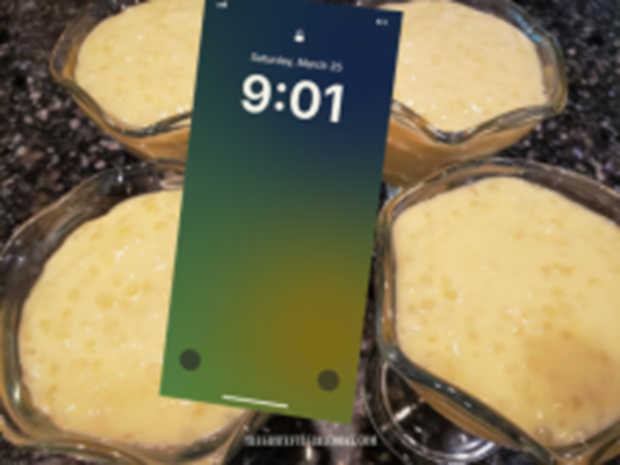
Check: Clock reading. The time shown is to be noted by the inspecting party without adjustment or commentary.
9:01
